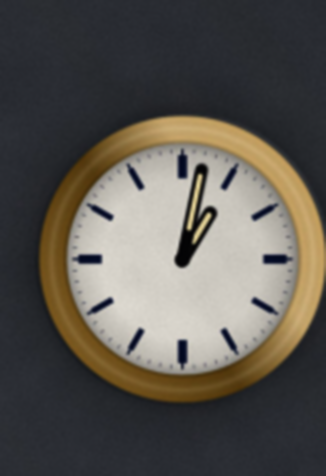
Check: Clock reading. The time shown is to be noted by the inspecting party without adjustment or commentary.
1:02
